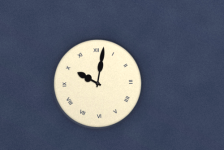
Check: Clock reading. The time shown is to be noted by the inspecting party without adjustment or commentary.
10:02
